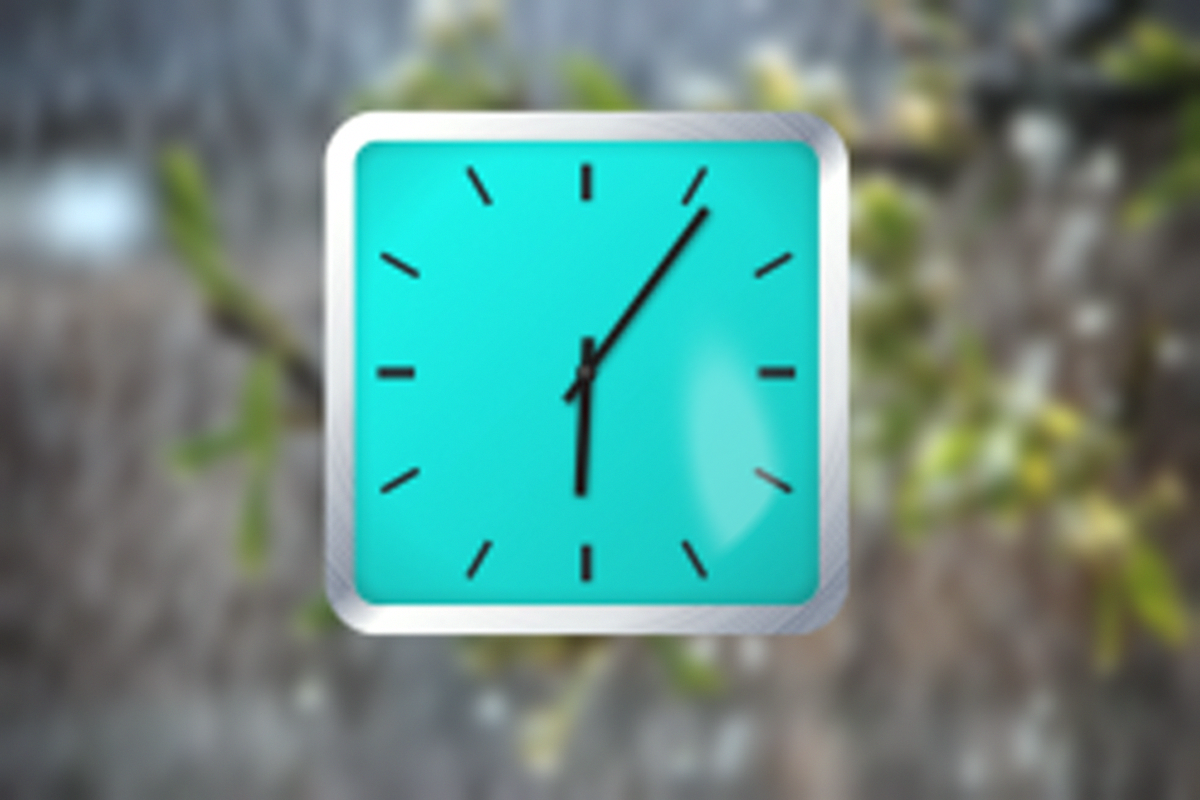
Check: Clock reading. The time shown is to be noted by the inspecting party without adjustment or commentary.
6:06
